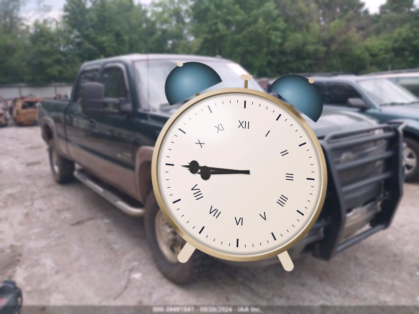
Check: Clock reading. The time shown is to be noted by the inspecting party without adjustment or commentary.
8:45
